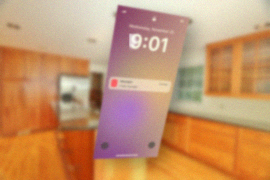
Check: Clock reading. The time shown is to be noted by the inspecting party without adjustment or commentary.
9:01
